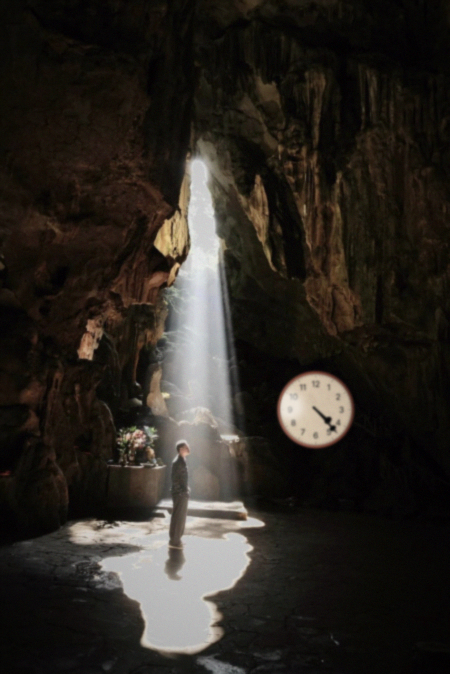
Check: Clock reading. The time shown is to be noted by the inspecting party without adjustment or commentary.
4:23
